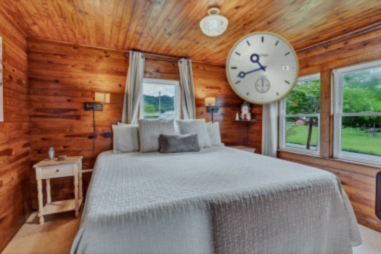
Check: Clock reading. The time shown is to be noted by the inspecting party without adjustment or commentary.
10:42
